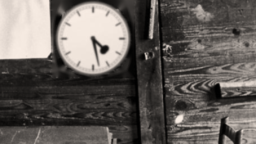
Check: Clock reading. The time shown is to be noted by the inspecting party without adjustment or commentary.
4:28
